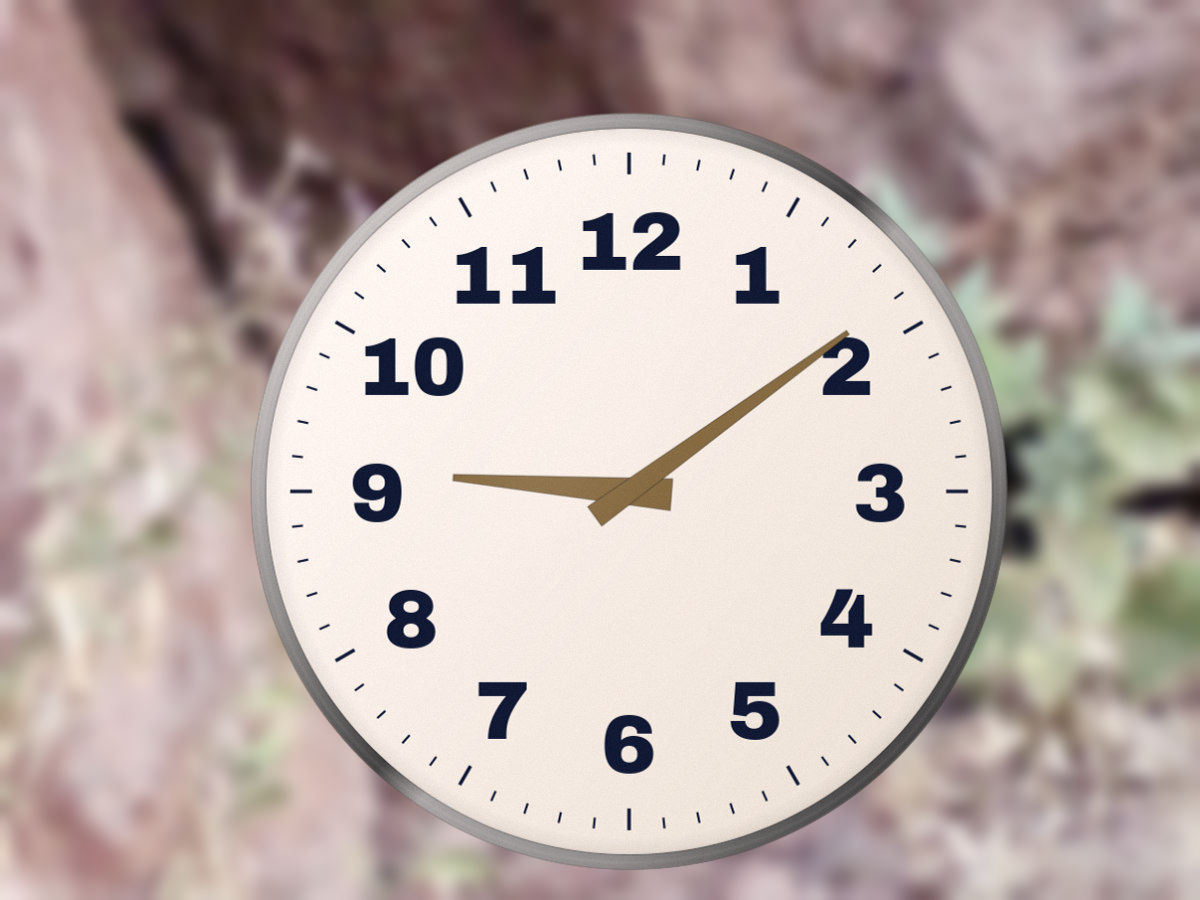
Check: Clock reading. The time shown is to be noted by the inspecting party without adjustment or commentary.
9:09
